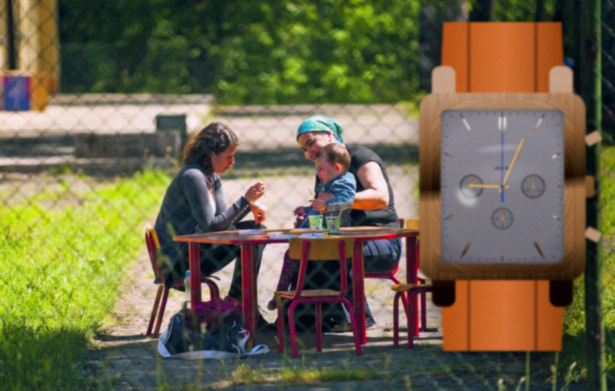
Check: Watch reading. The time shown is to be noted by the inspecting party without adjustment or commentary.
9:04
